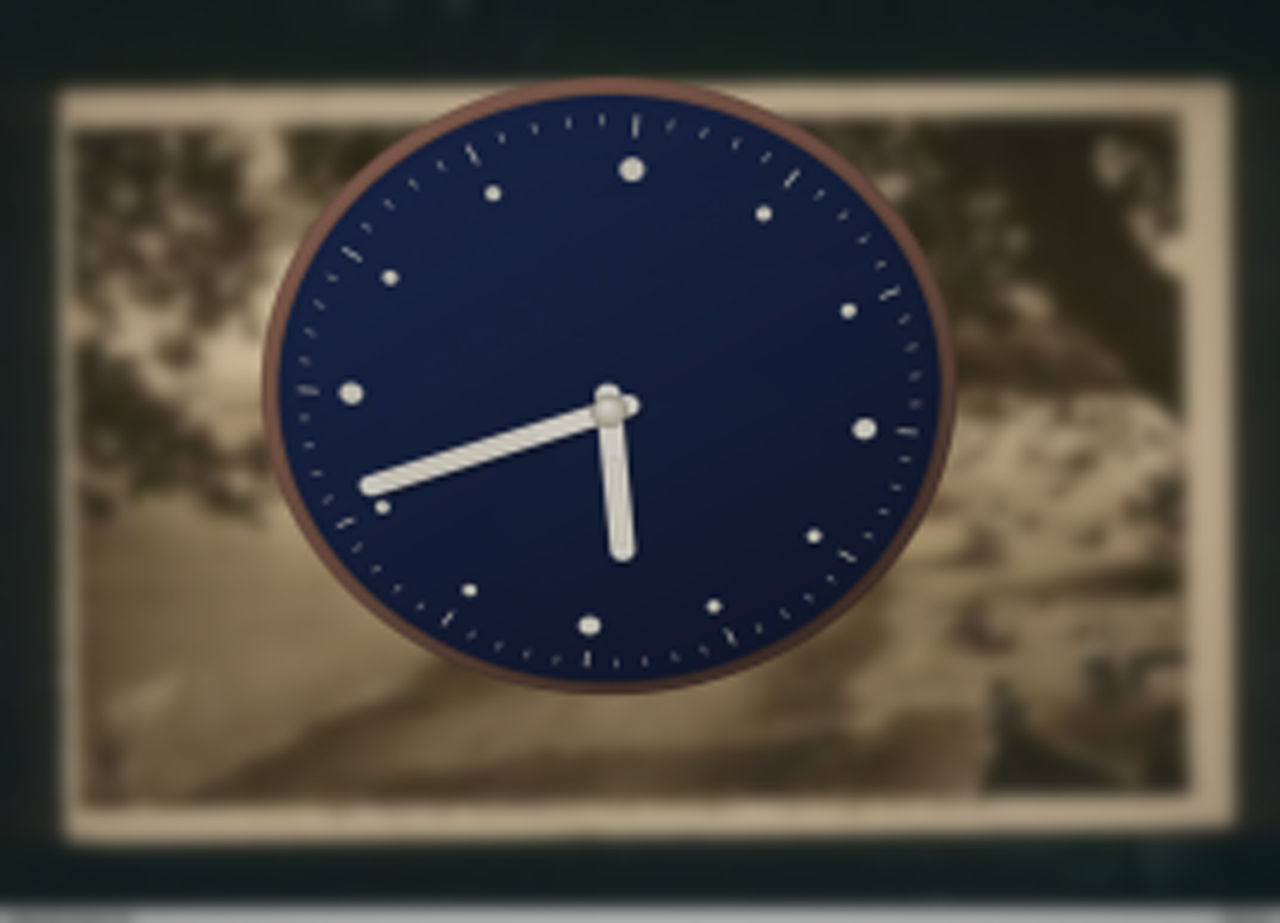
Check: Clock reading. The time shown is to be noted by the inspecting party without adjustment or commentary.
5:41
